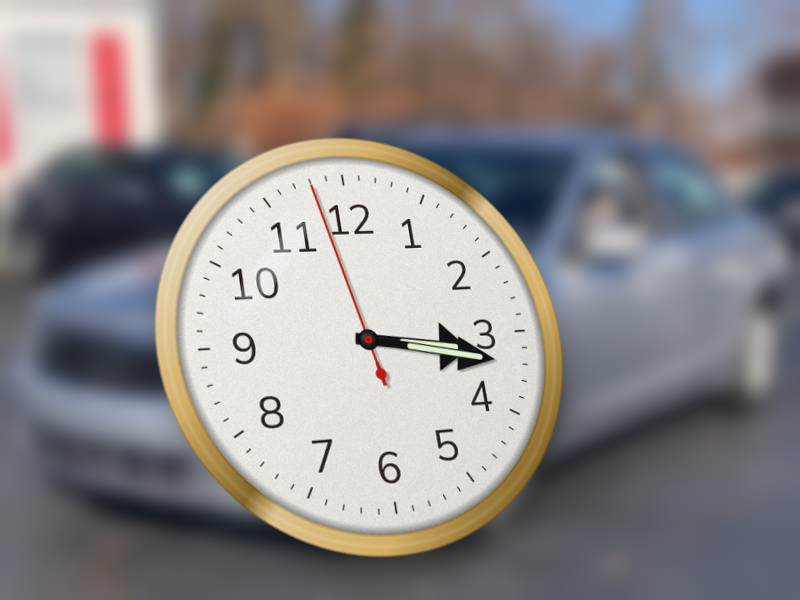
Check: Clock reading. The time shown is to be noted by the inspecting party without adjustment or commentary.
3:16:58
